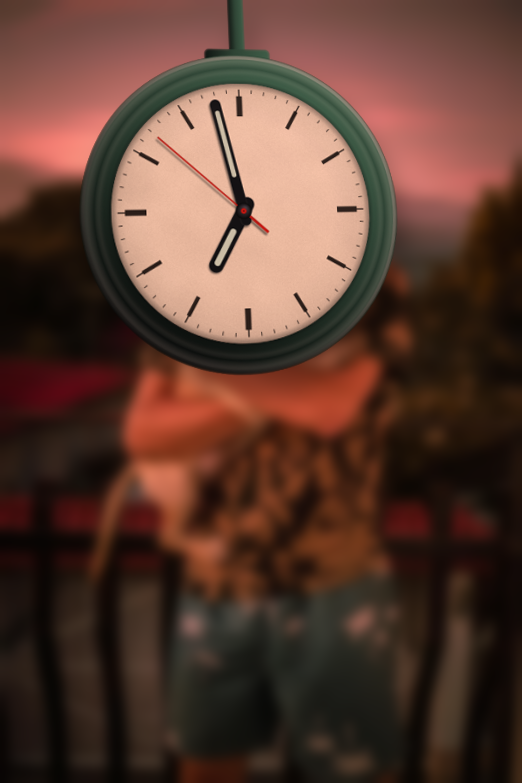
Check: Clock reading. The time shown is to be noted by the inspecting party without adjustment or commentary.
6:57:52
